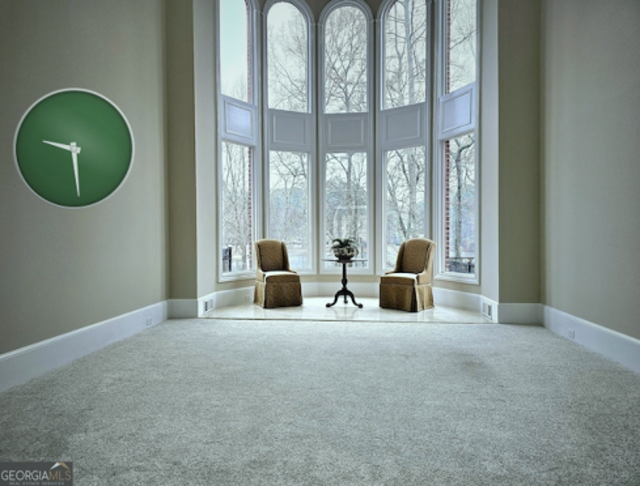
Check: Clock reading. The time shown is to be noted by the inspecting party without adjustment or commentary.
9:29
